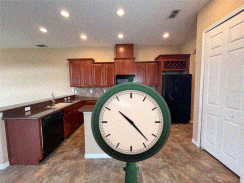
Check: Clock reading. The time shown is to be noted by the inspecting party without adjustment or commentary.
10:23
